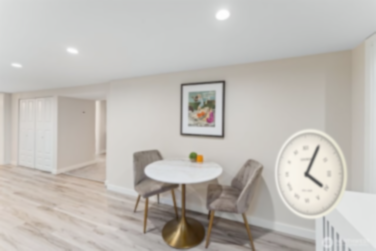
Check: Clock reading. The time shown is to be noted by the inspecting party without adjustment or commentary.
4:05
